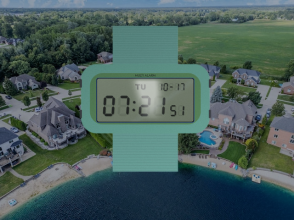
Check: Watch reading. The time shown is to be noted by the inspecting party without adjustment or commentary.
7:21:51
